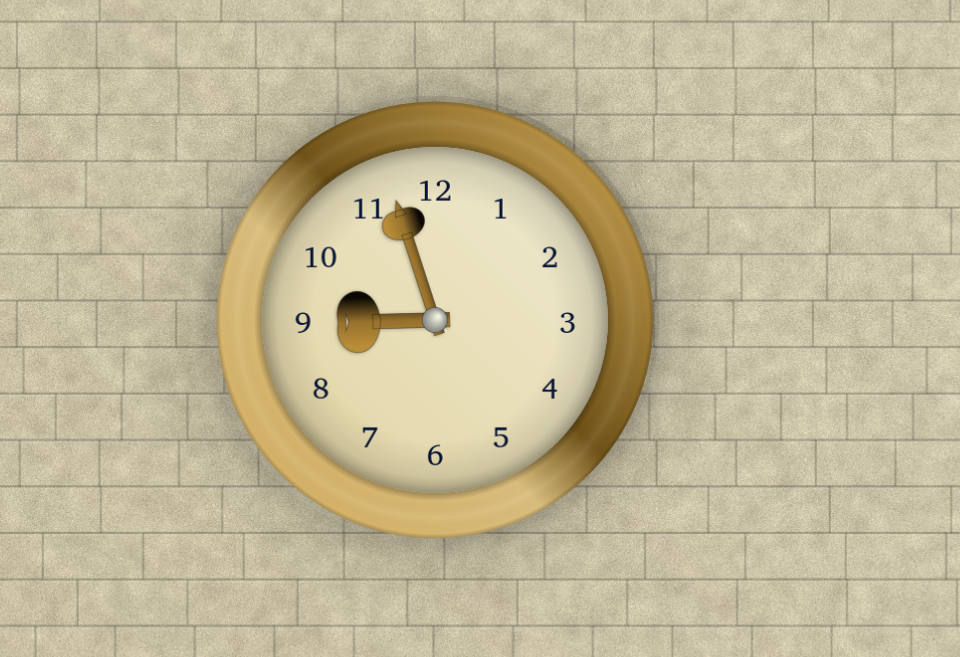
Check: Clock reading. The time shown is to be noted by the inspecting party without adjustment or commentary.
8:57
